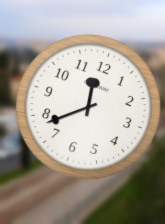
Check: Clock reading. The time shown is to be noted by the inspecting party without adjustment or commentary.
11:38
